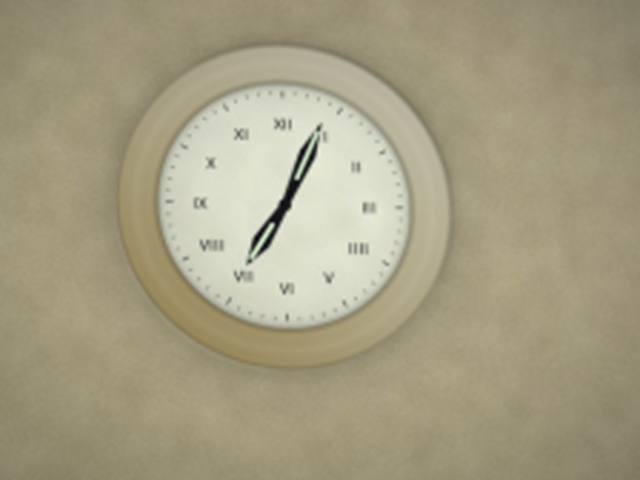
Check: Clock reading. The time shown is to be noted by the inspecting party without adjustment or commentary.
7:04
